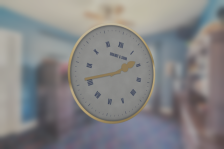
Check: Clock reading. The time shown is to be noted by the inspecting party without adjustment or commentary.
1:41
